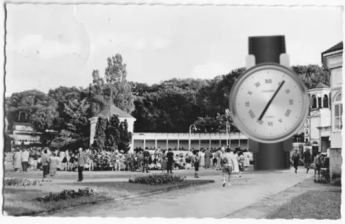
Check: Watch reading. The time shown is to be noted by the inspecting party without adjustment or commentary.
7:06
